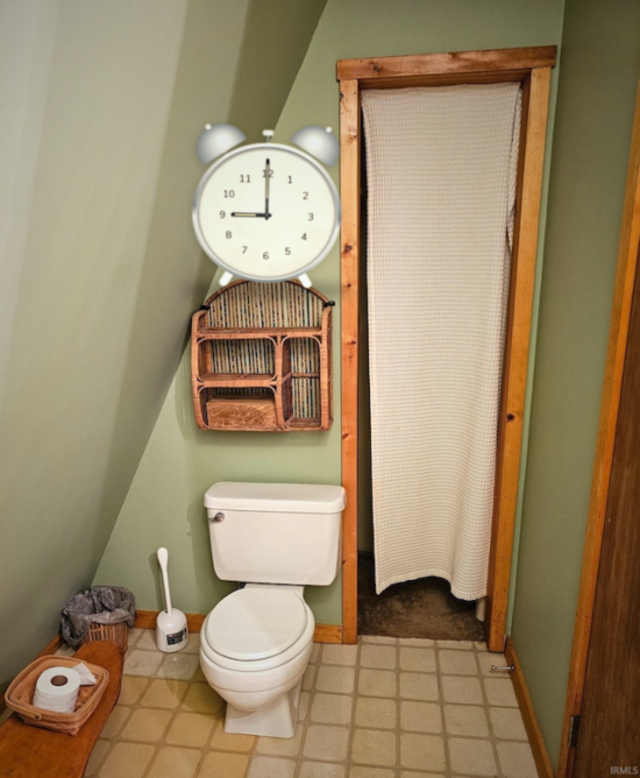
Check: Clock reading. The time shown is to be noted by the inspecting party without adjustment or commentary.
9:00
